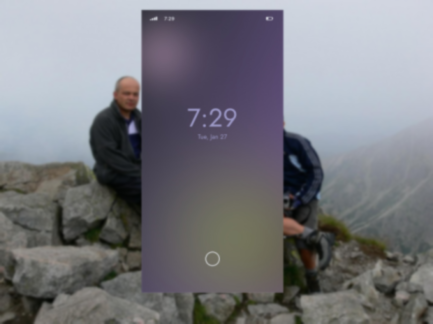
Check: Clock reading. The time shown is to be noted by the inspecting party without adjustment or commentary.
7:29
